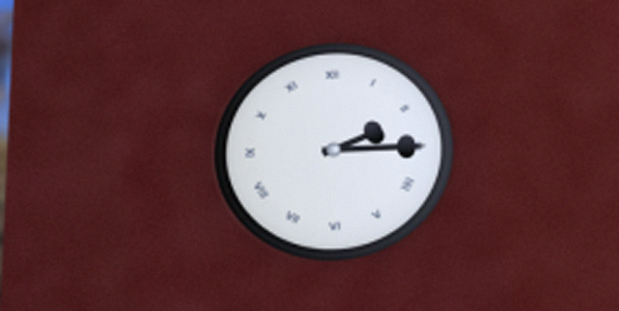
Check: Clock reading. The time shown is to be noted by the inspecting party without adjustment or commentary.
2:15
